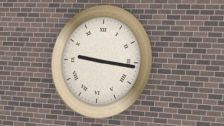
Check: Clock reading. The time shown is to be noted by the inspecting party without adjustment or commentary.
9:16
